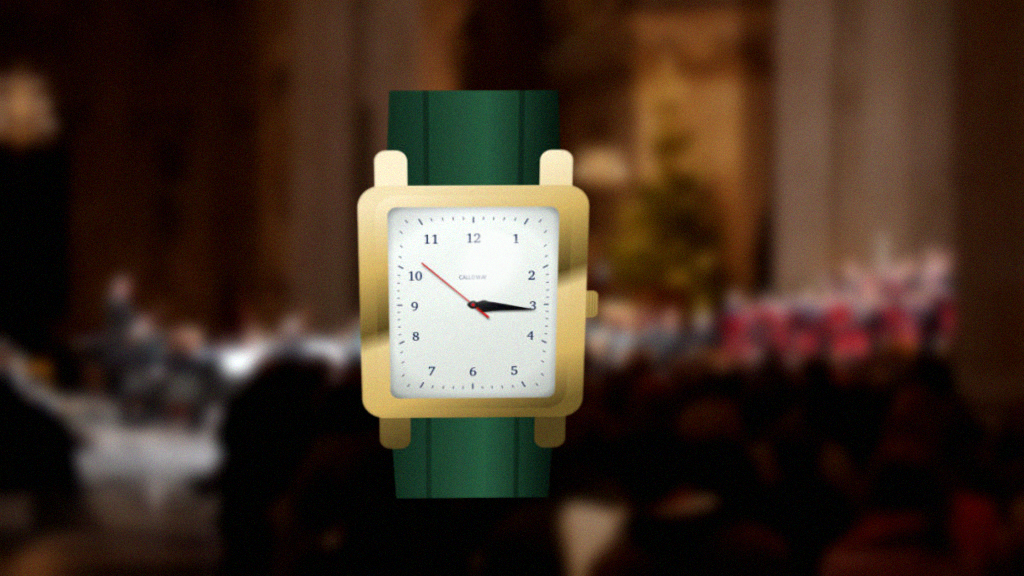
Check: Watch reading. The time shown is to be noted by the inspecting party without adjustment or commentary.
3:15:52
